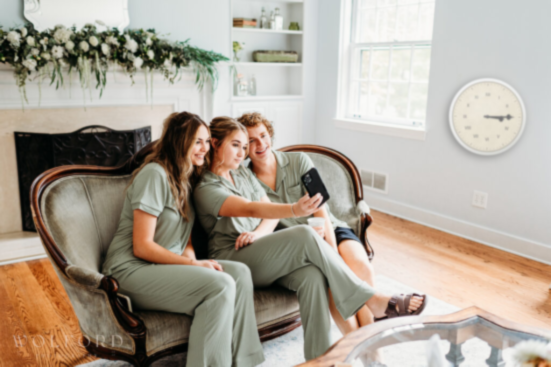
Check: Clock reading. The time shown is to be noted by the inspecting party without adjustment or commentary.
3:15
